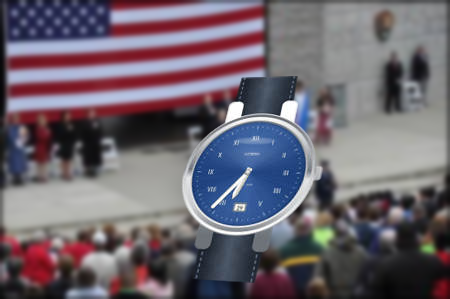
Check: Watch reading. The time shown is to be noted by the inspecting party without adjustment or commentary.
6:36
